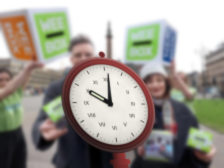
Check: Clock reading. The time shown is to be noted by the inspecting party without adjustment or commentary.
10:01
